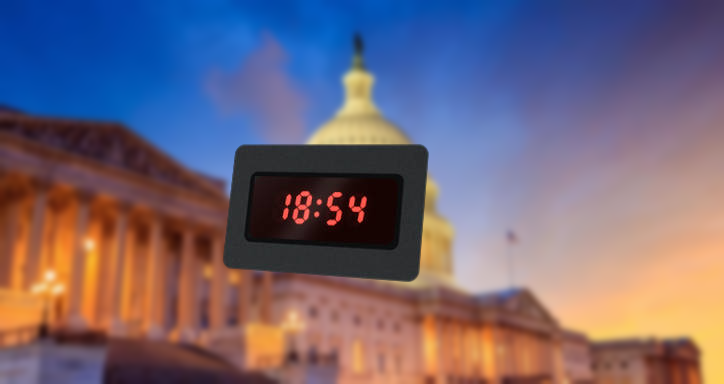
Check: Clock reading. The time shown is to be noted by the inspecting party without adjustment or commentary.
18:54
